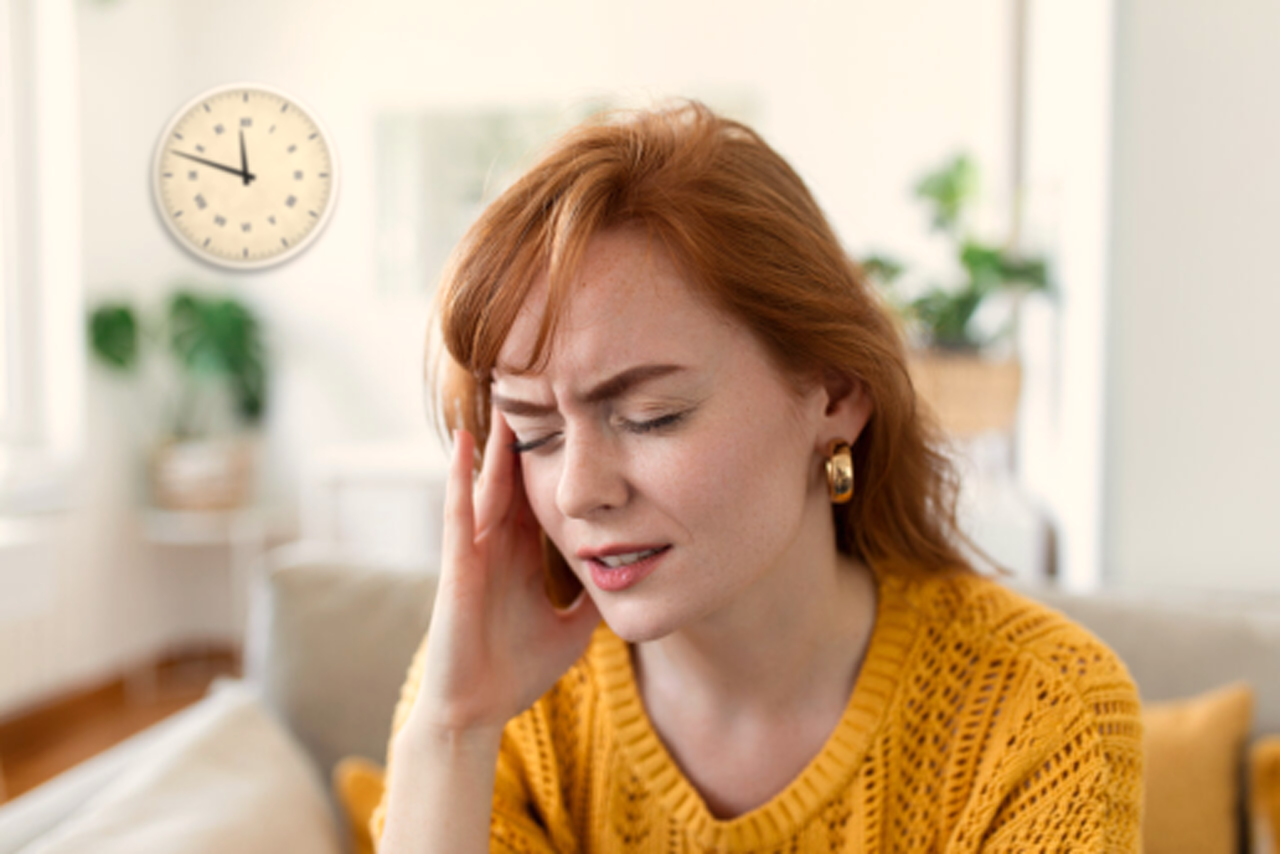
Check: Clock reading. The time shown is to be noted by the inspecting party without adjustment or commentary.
11:48
